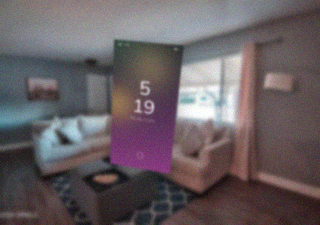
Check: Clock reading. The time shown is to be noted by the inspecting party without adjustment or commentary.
5:19
